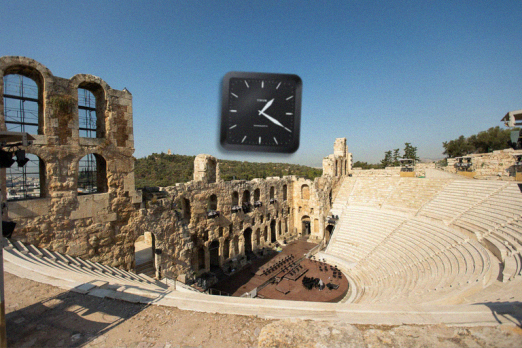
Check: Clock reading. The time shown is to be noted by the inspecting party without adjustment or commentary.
1:20
